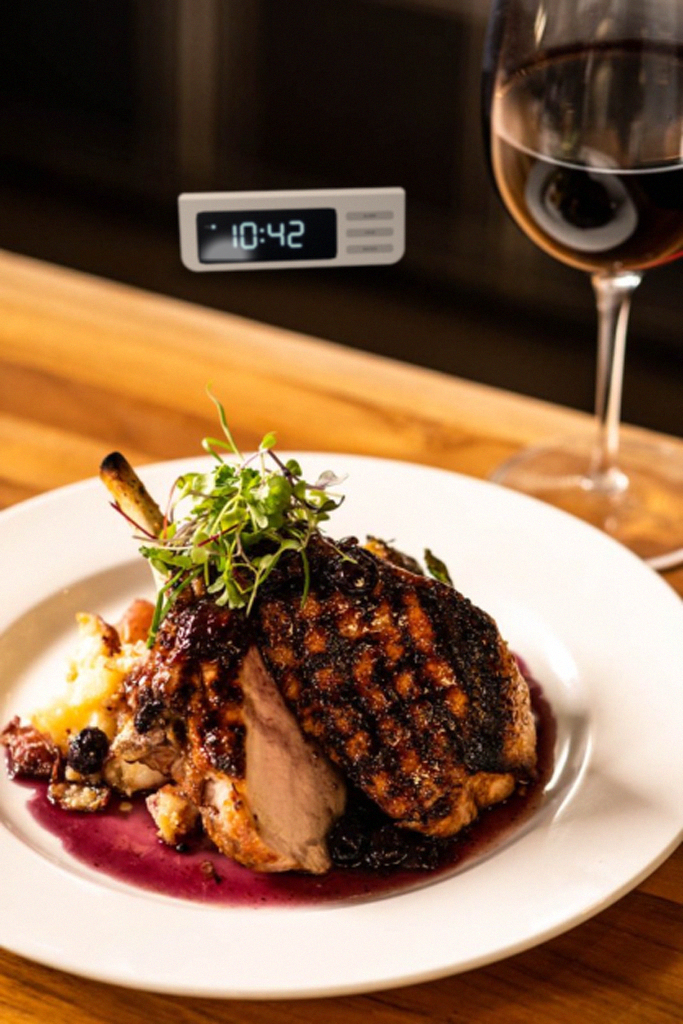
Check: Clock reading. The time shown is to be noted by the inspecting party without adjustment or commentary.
10:42
